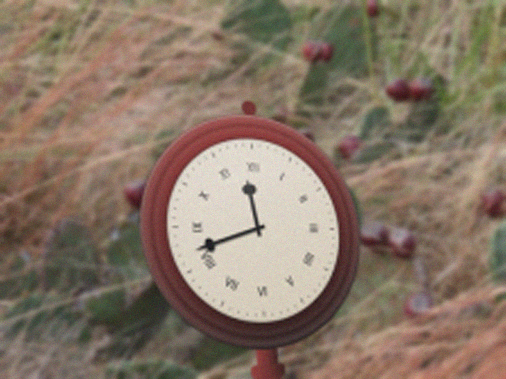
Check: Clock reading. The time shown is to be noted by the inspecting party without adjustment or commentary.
11:42
